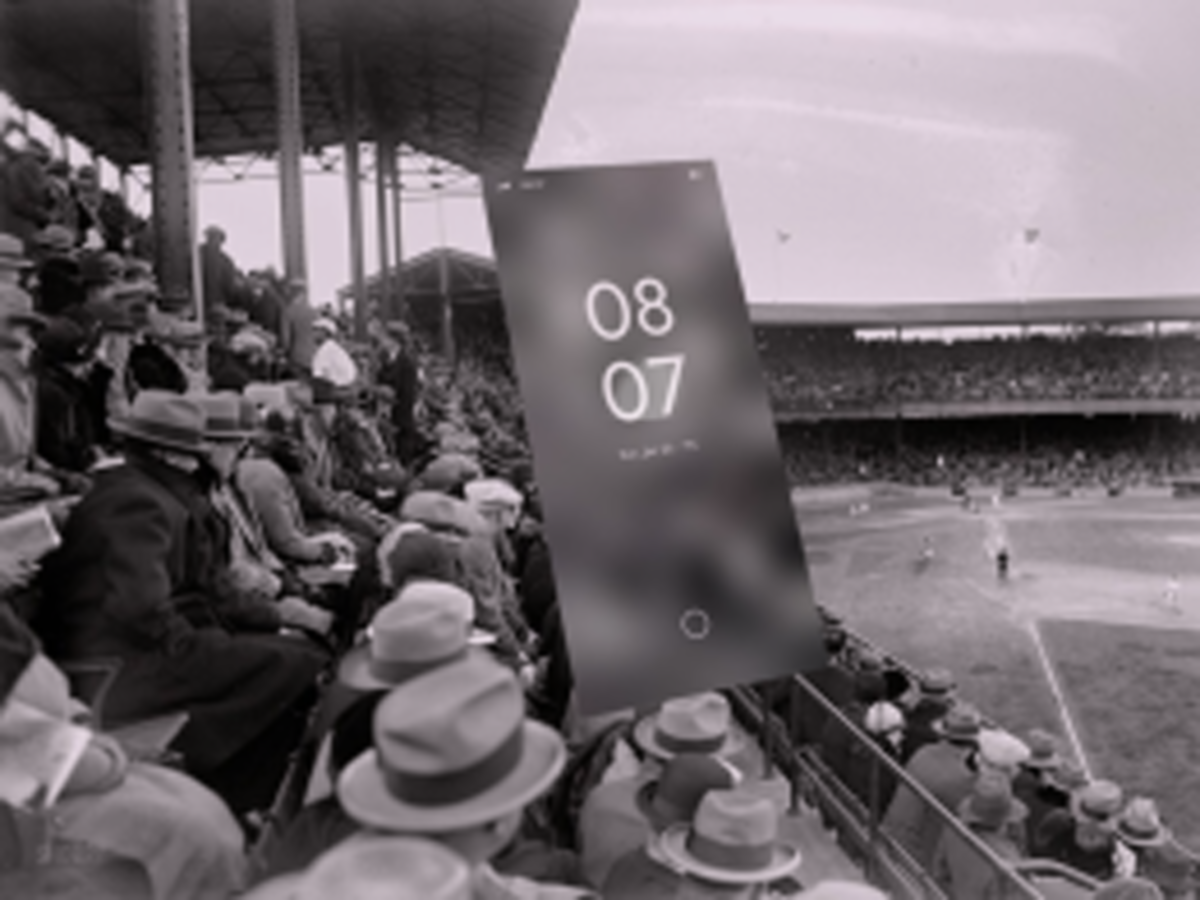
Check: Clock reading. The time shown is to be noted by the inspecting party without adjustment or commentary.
8:07
